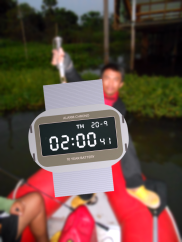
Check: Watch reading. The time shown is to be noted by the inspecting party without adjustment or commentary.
2:00:41
